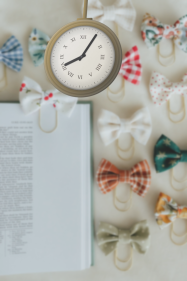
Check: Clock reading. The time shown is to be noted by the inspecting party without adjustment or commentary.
8:05
